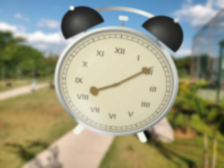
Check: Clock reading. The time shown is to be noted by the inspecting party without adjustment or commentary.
8:09
